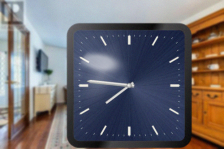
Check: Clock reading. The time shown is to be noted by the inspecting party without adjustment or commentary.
7:46
